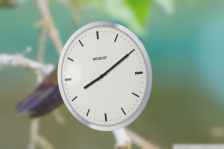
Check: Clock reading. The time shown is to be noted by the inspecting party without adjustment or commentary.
8:10
